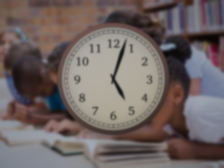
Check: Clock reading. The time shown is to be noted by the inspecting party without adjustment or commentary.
5:03
